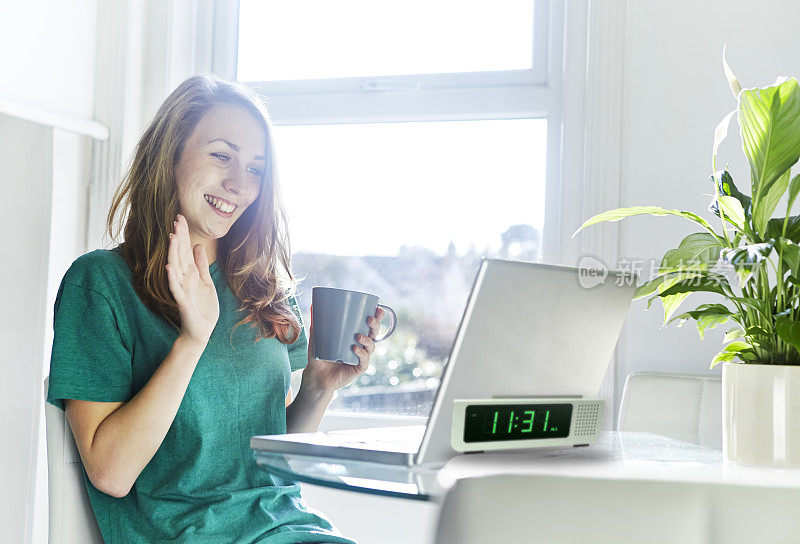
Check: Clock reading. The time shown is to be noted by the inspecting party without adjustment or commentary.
11:31
